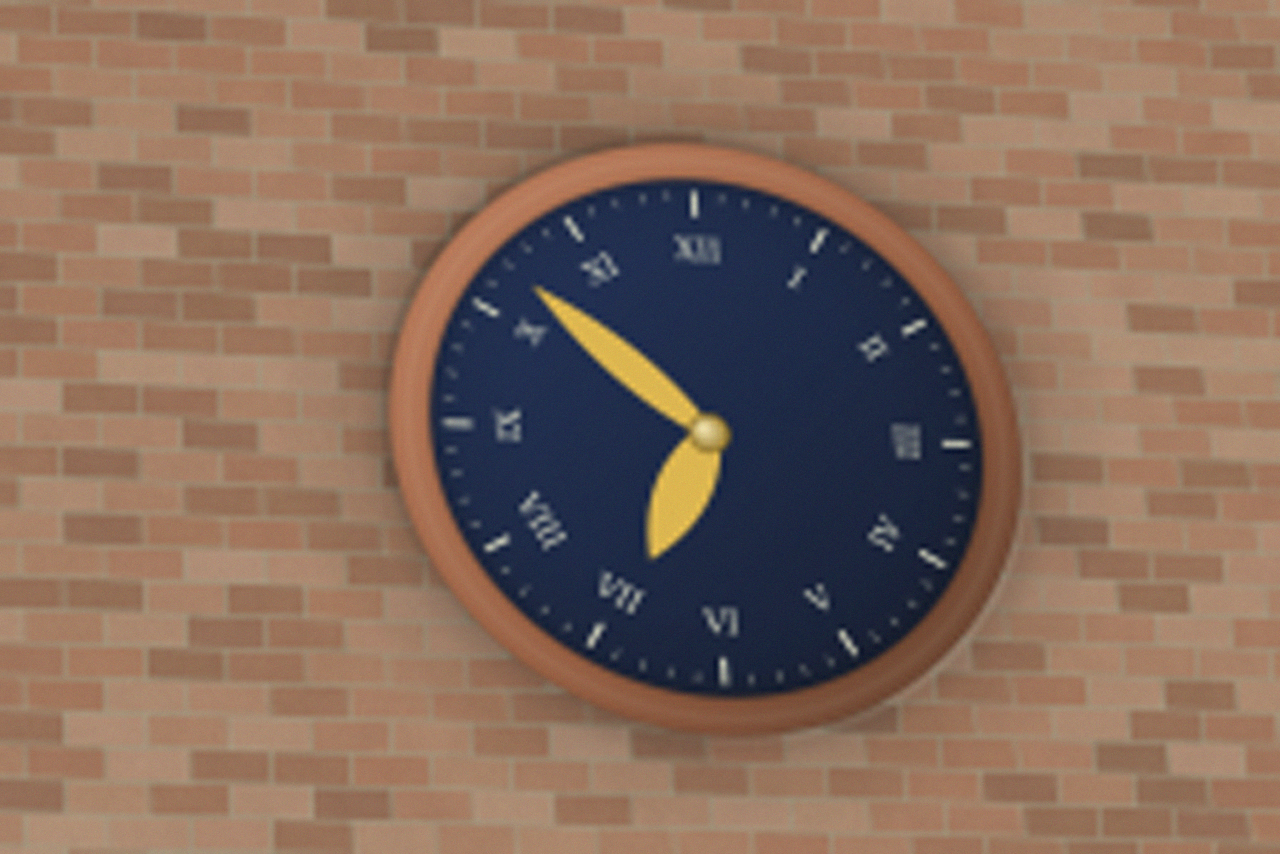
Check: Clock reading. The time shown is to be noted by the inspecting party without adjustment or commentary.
6:52
